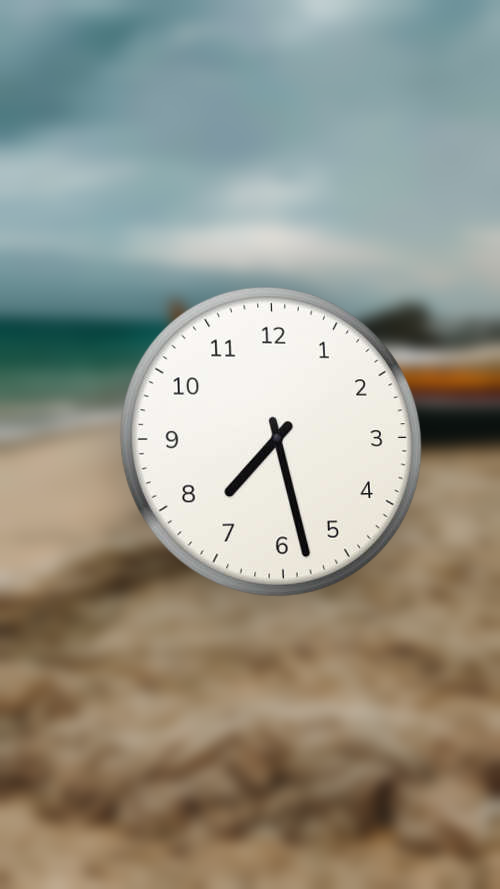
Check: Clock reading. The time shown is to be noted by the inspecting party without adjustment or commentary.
7:28
